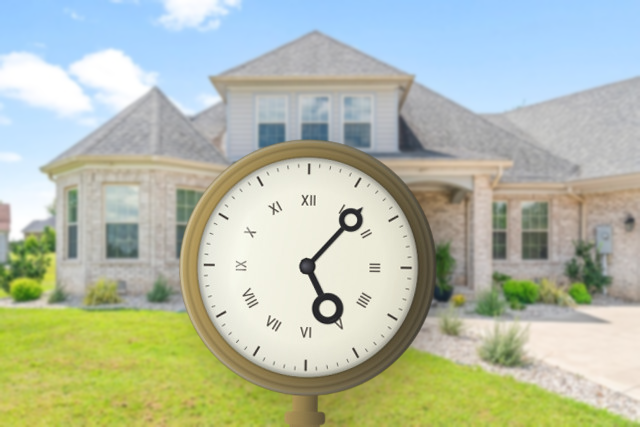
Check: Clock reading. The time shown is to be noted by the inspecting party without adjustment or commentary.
5:07
